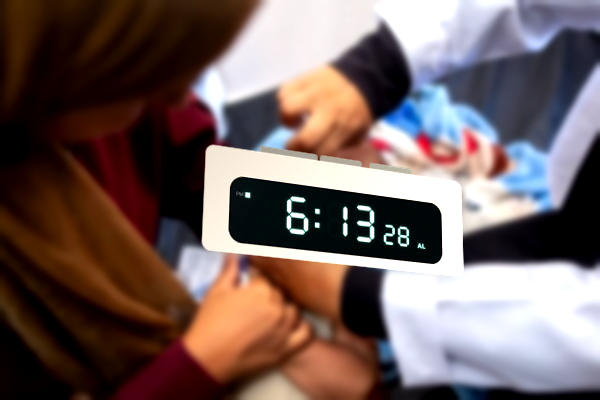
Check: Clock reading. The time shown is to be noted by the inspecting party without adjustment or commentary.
6:13:28
